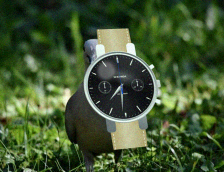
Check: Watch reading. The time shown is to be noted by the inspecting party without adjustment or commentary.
7:31
